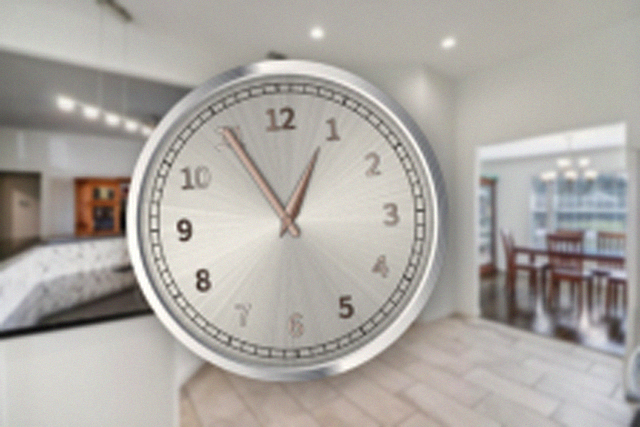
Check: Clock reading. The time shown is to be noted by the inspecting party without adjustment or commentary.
12:55
